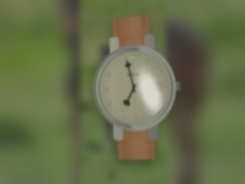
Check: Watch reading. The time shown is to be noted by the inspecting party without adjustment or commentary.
6:58
